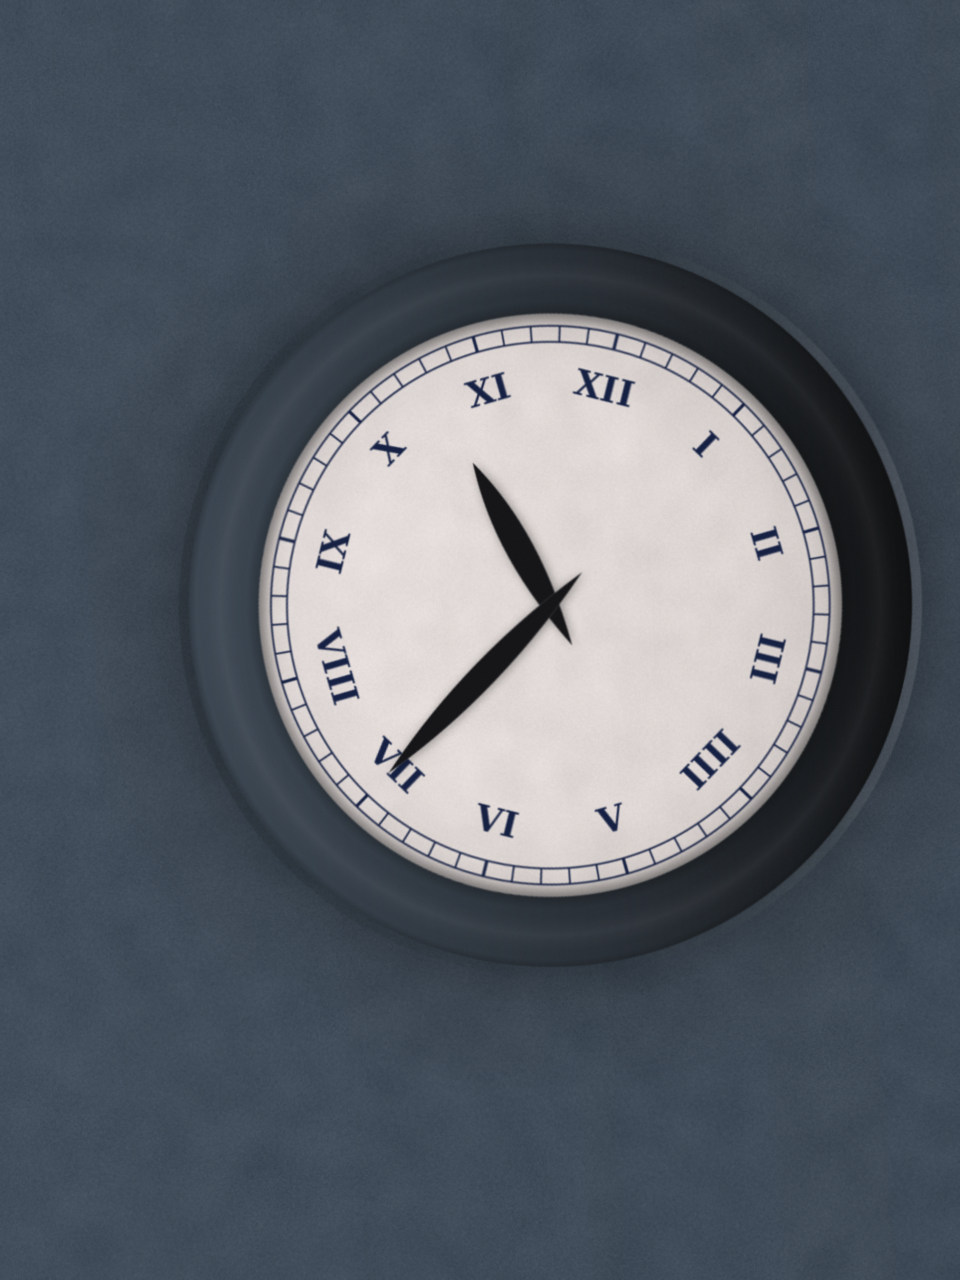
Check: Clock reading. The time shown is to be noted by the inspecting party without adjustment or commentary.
10:35
